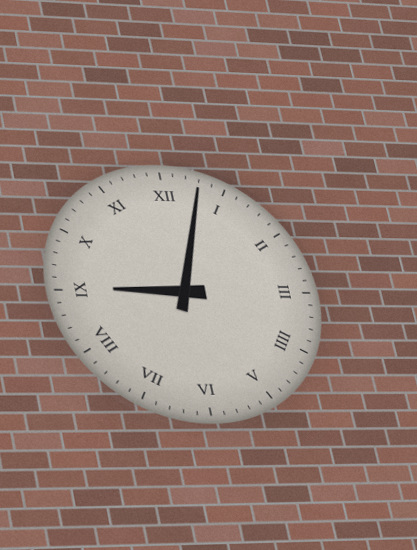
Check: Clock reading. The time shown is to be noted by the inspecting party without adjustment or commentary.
9:03
